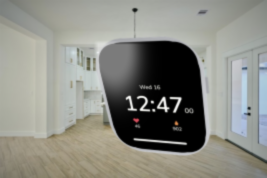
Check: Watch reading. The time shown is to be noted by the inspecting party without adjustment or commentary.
12:47
